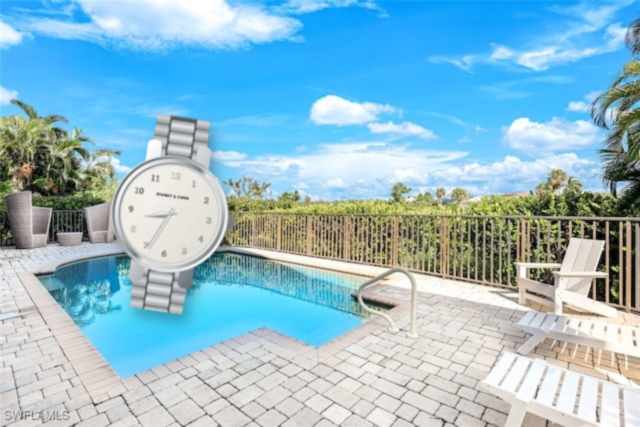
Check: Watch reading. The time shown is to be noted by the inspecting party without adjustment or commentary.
8:34
